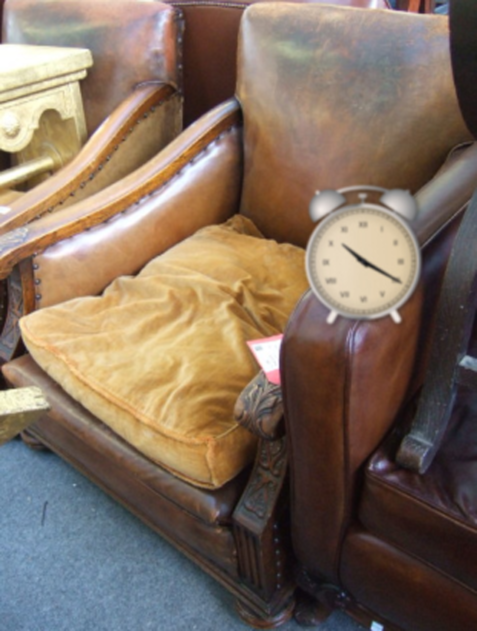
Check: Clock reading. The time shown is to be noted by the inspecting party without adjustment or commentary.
10:20
